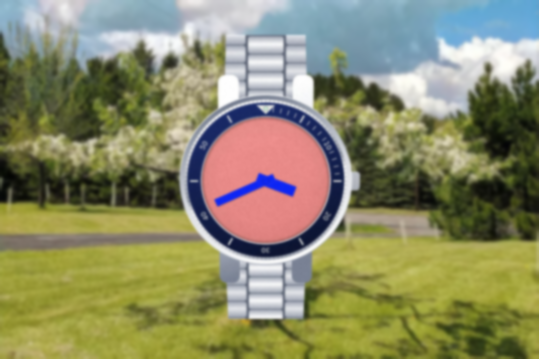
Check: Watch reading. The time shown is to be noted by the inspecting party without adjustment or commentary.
3:41
